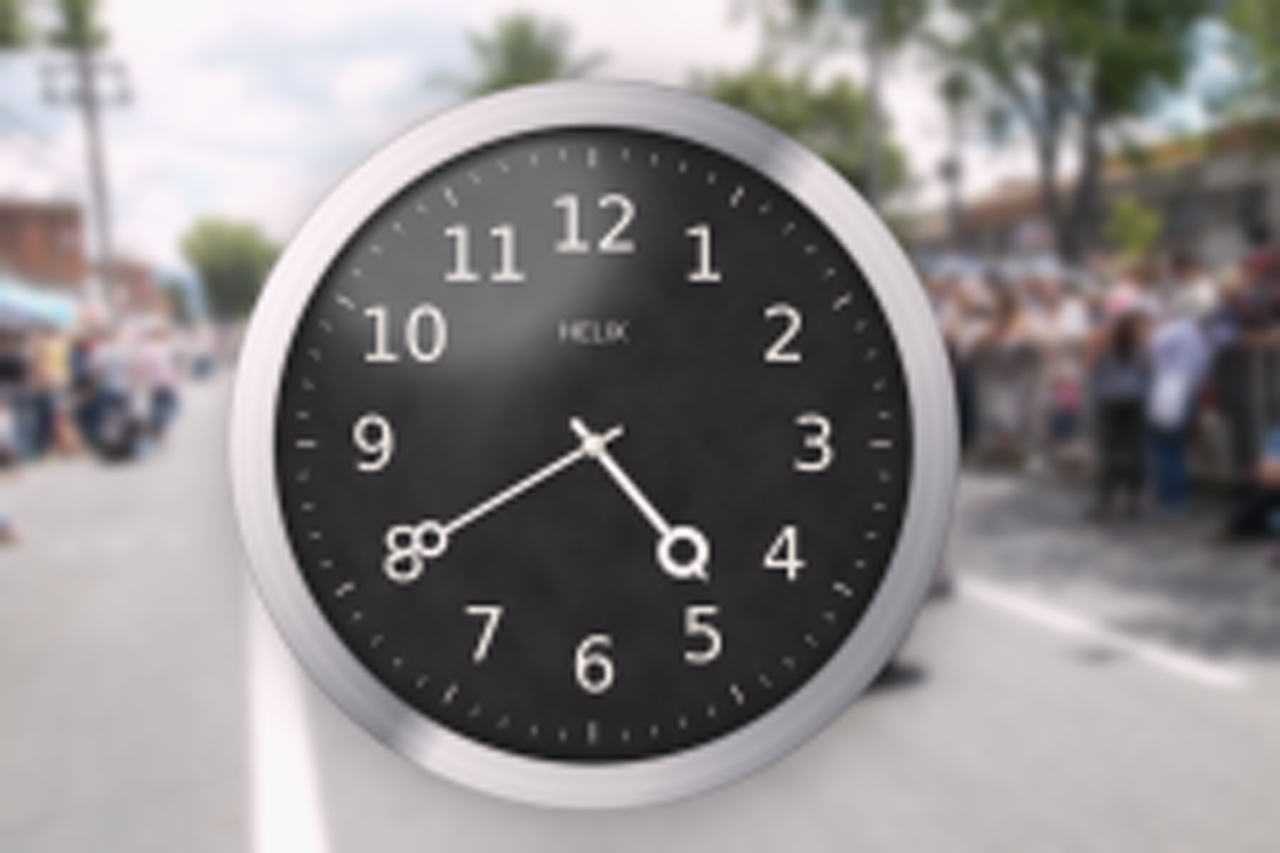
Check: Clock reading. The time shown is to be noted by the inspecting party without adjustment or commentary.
4:40
